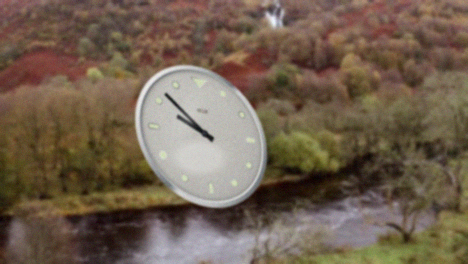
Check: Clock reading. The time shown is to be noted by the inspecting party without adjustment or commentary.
9:52
